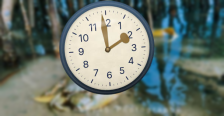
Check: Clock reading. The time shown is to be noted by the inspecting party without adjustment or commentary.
1:59
